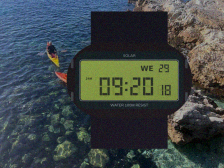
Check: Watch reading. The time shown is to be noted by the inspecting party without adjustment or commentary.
9:20:18
